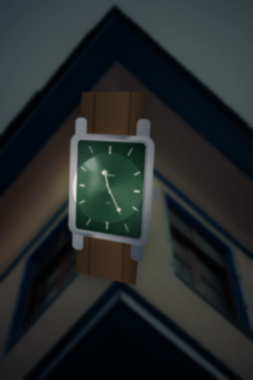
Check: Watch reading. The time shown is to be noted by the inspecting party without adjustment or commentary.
11:25
